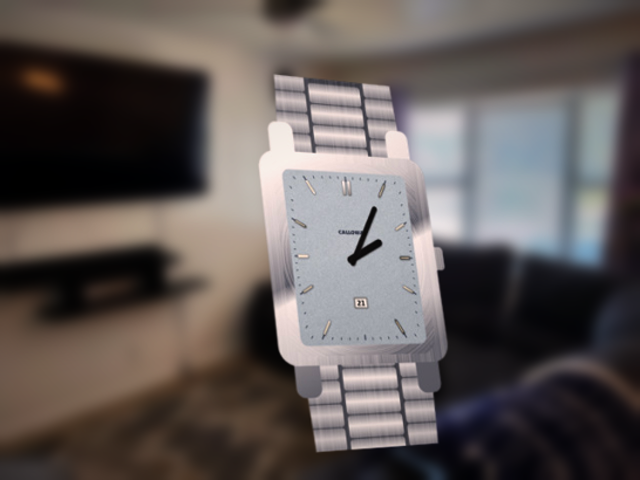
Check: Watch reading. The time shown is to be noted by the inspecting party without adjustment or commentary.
2:05
